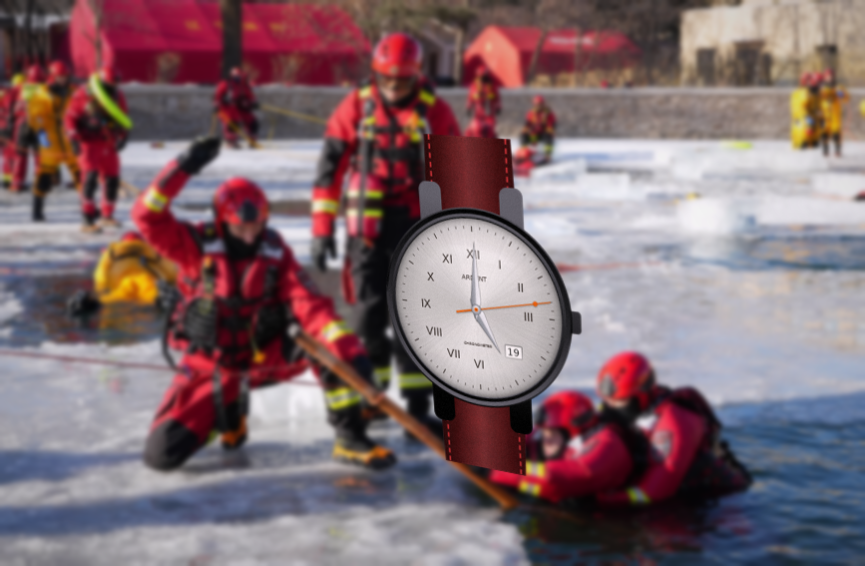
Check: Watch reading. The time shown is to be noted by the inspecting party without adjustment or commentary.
5:00:13
